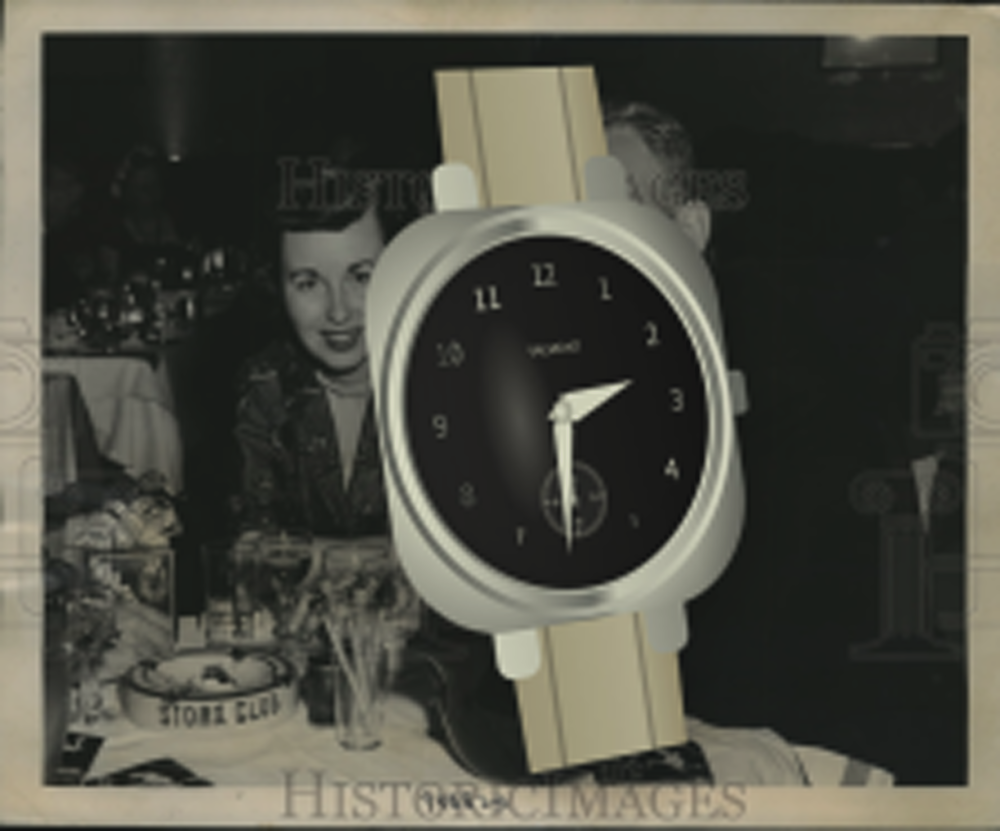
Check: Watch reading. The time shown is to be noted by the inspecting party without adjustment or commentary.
2:31
